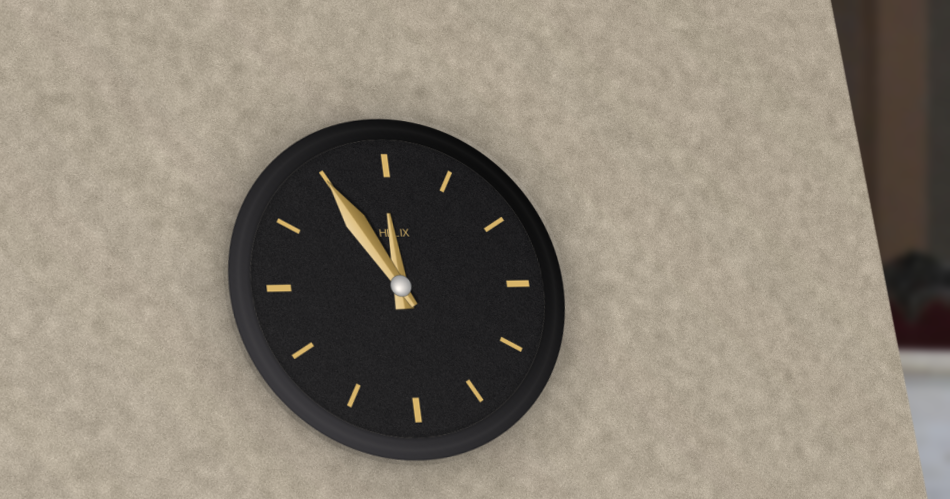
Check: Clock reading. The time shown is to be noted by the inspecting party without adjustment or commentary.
11:55
